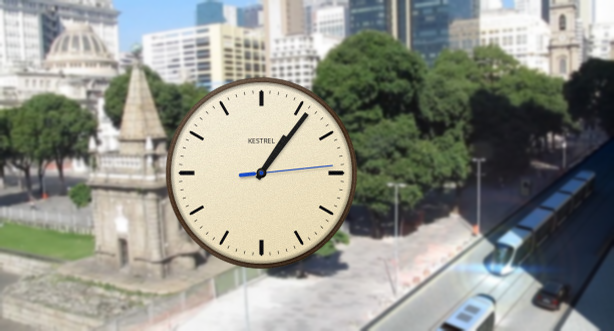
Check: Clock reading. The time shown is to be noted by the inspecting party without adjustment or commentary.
1:06:14
